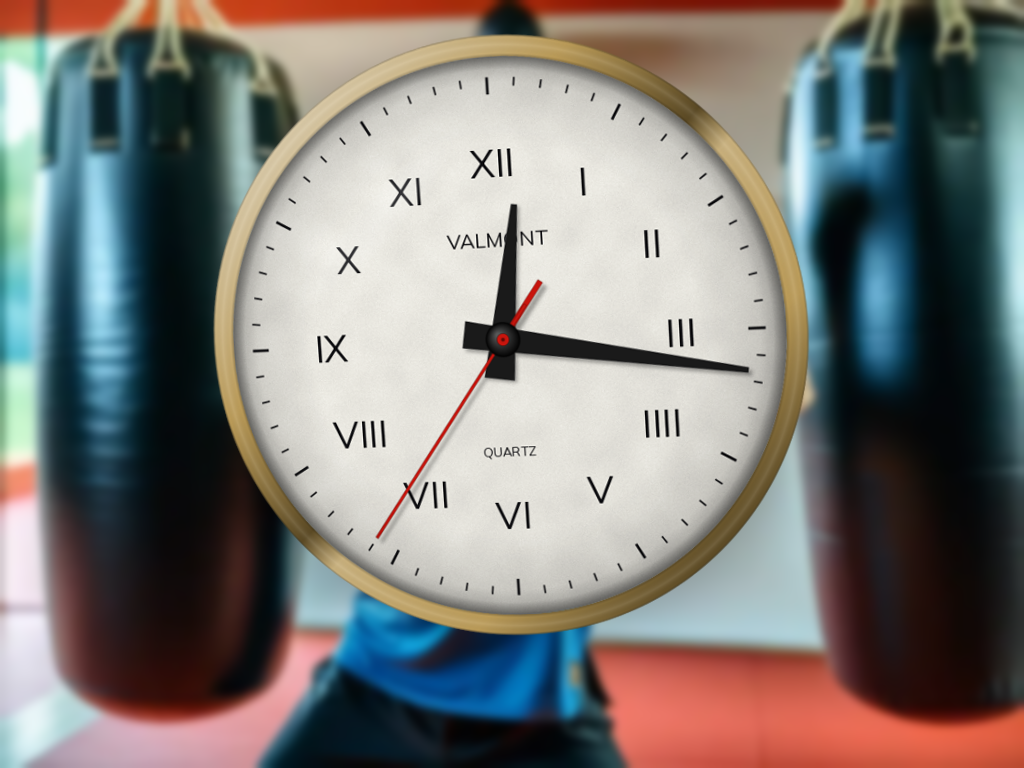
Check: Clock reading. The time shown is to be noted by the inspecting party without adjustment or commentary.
12:16:36
